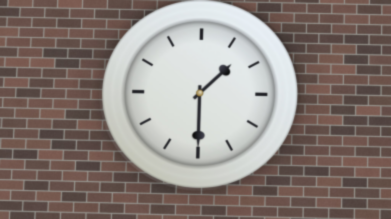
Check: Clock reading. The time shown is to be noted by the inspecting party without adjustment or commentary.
1:30
